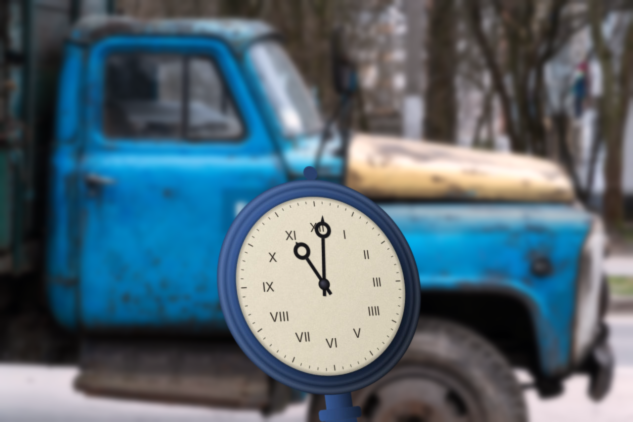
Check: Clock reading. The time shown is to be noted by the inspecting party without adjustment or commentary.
11:01
